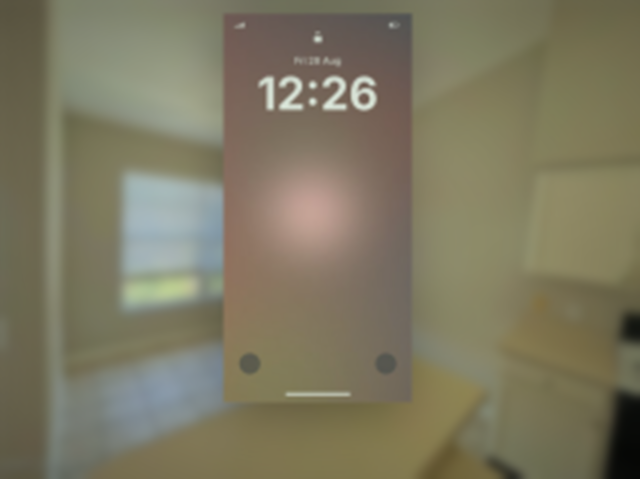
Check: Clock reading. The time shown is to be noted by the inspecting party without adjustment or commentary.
12:26
